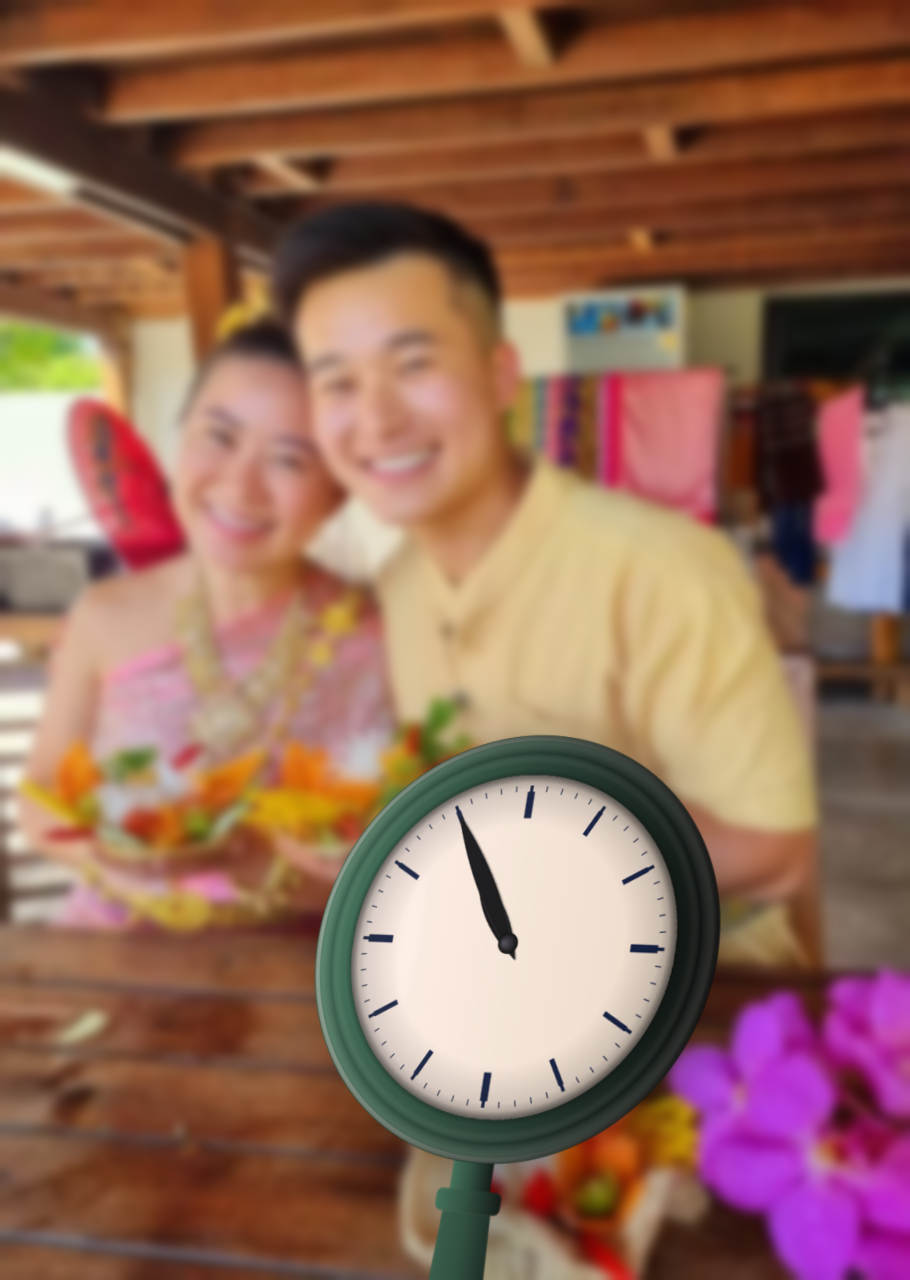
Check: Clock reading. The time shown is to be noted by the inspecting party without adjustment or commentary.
10:55
